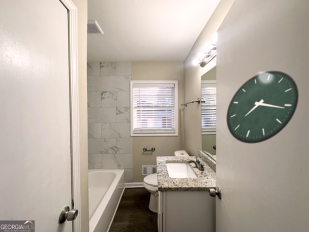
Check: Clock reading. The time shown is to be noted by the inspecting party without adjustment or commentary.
7:16
